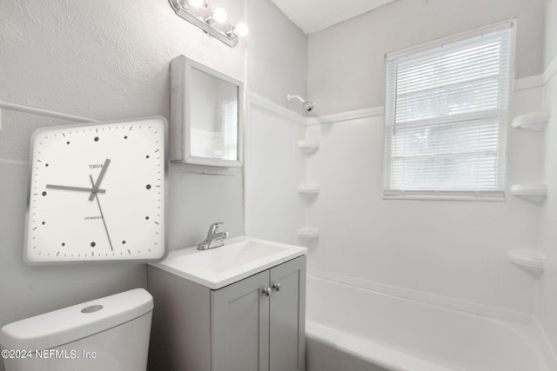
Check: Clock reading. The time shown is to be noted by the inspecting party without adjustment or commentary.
12:46:27
